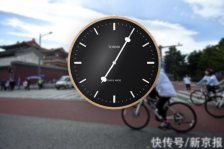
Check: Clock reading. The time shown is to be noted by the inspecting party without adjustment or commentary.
7:05
